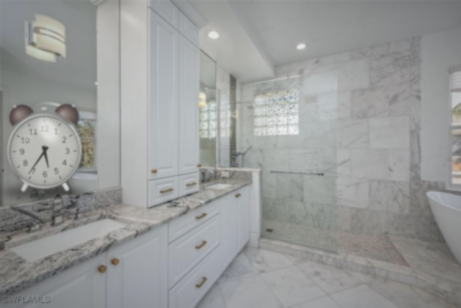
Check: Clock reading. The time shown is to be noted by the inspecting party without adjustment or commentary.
5:36
